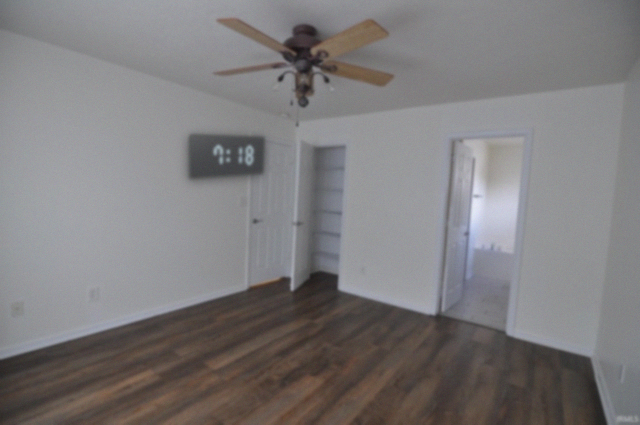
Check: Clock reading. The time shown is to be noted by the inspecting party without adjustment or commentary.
7:18
